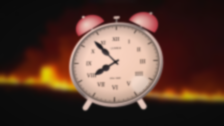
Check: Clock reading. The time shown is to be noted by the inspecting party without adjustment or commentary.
7:53
